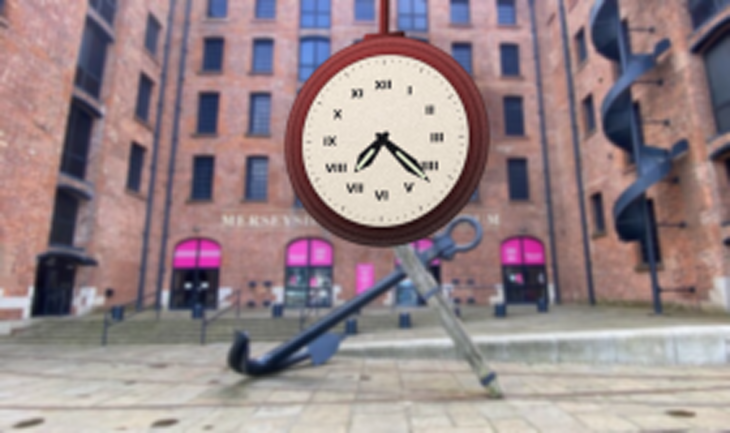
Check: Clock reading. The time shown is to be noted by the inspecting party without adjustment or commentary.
7:22
